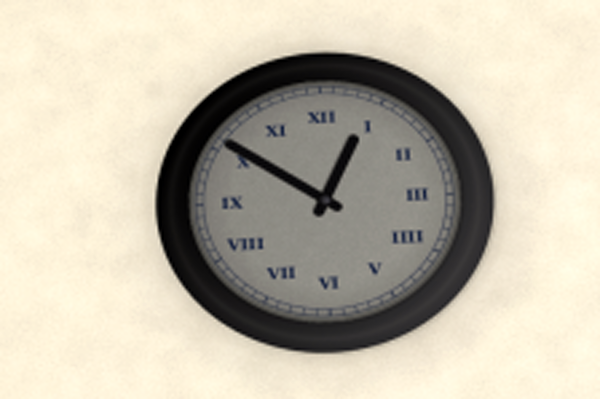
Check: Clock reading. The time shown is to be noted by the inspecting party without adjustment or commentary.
12:51
